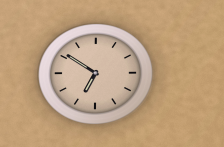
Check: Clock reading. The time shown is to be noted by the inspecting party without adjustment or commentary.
6:51
